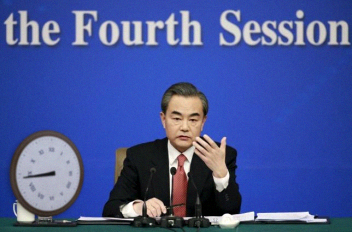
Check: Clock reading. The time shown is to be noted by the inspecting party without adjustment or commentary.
8:44
